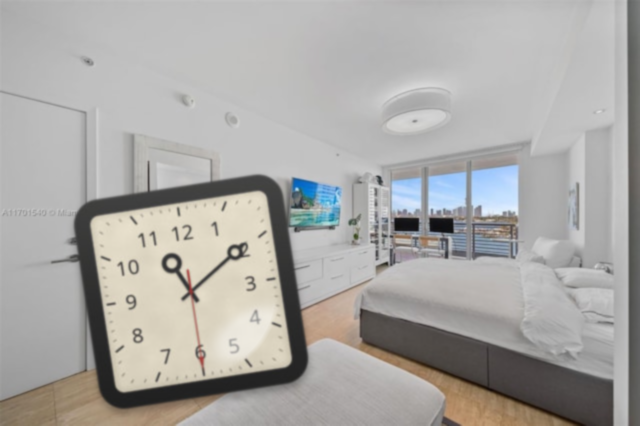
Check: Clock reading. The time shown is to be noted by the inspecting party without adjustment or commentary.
11:09:30
